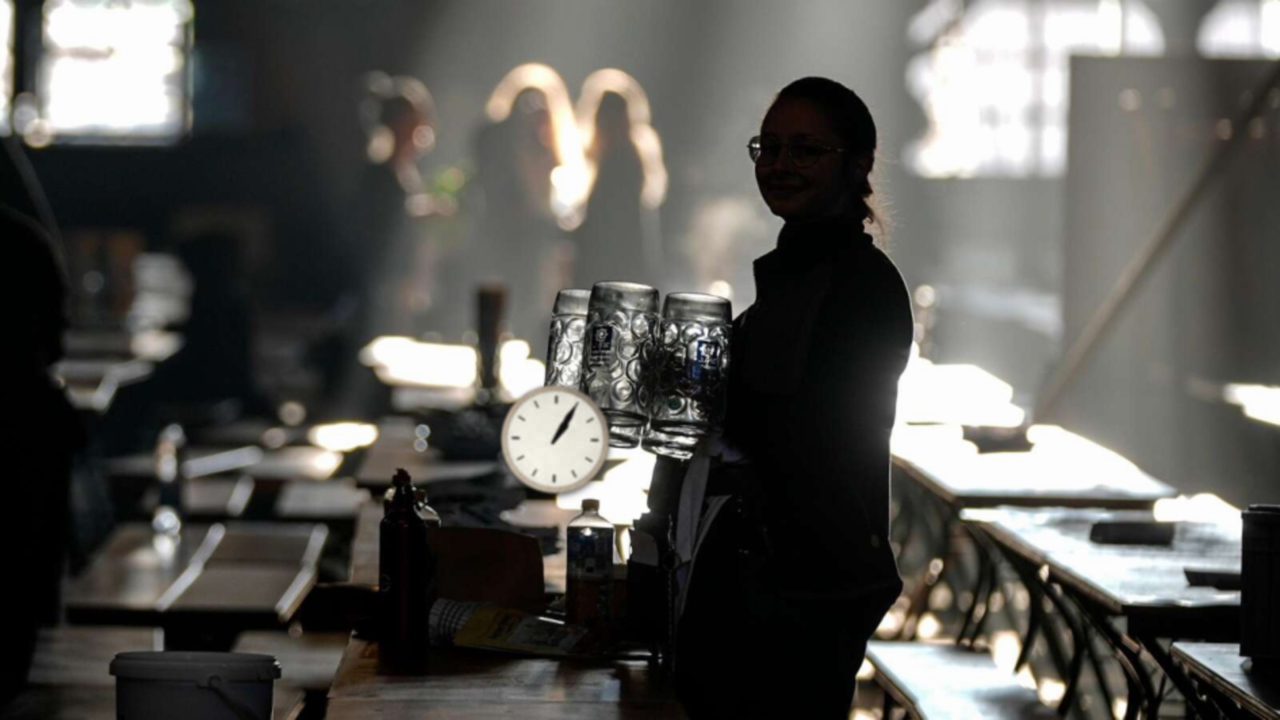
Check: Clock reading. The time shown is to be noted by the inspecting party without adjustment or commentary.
1:05
